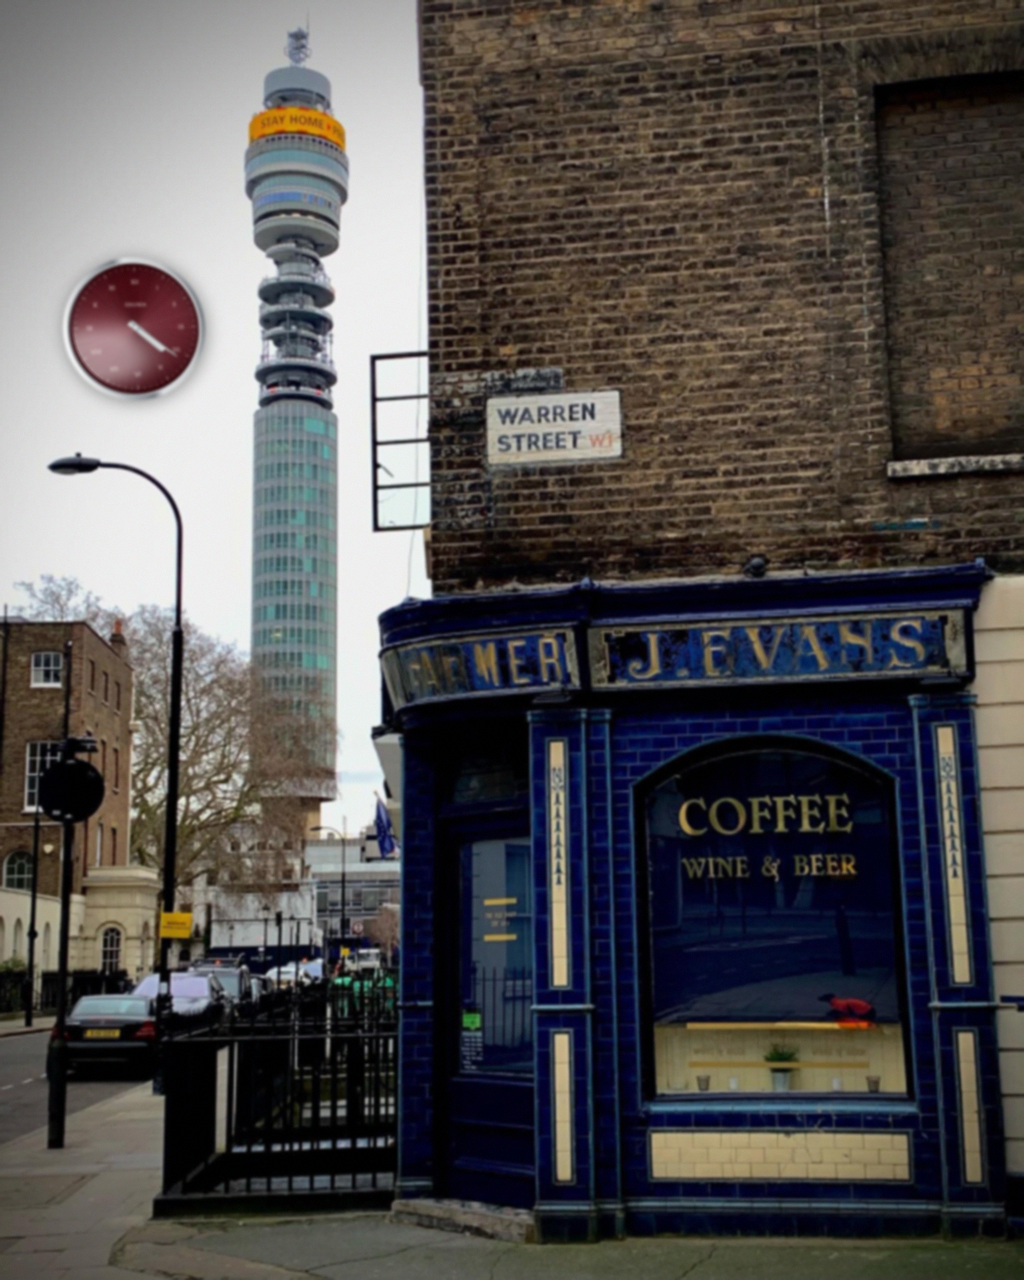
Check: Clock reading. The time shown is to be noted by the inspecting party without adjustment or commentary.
4:21
